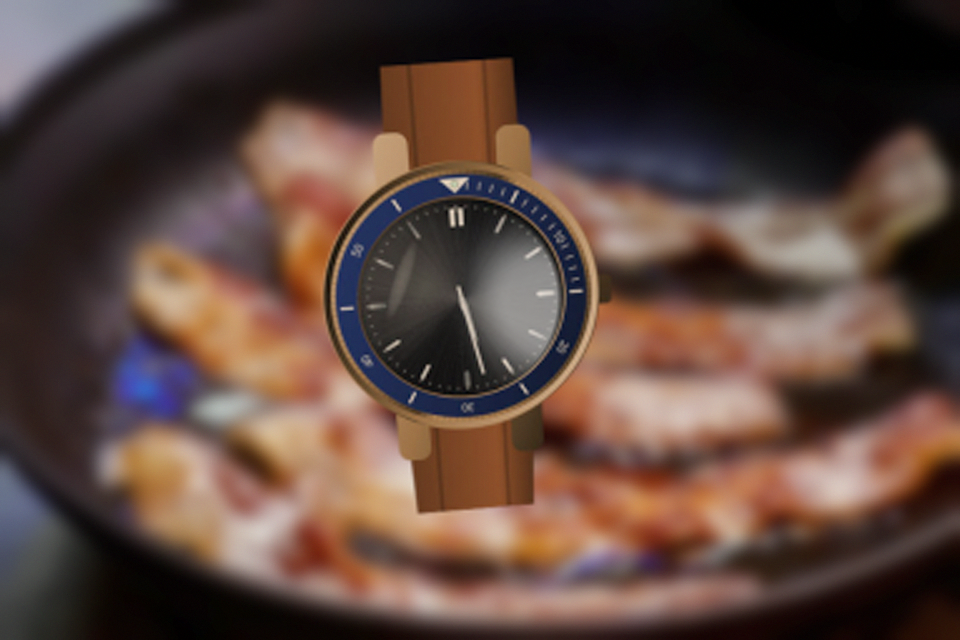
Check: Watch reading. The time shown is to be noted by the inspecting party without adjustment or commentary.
5:28
